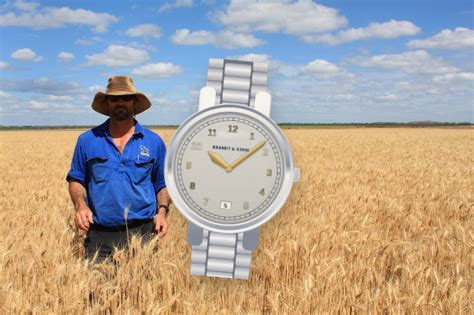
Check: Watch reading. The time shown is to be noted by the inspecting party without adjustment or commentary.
10:08
